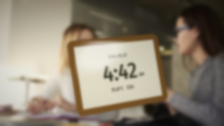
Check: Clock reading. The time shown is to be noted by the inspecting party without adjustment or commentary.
4:42
